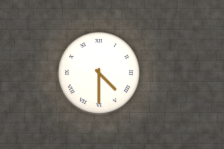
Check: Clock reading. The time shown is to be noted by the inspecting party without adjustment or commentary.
4:30
